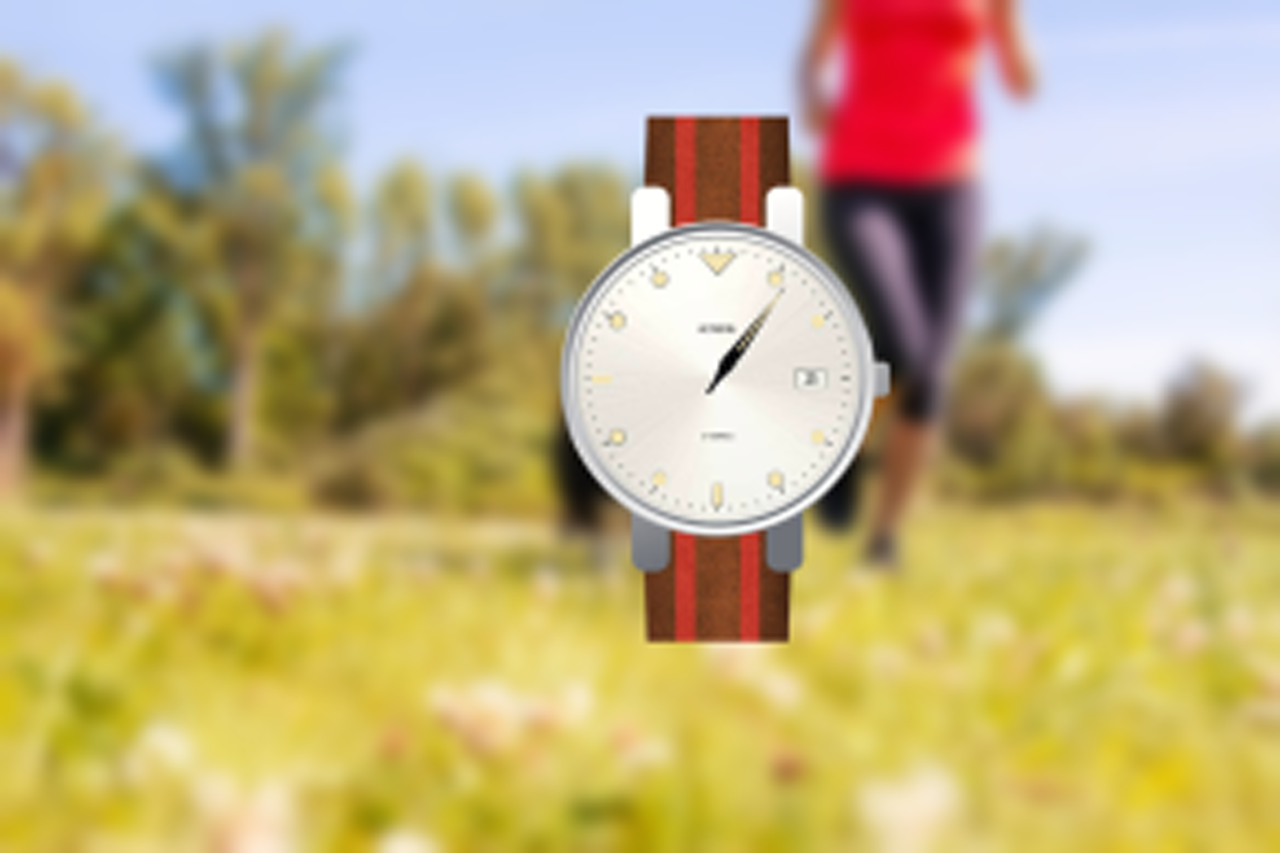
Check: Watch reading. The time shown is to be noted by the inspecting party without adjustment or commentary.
1:06
